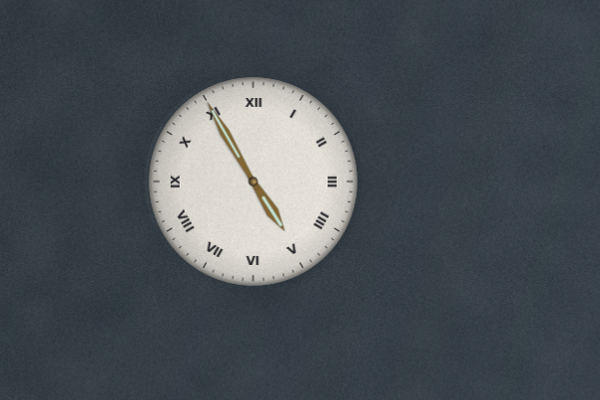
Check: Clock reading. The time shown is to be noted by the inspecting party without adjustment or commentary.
4:55
